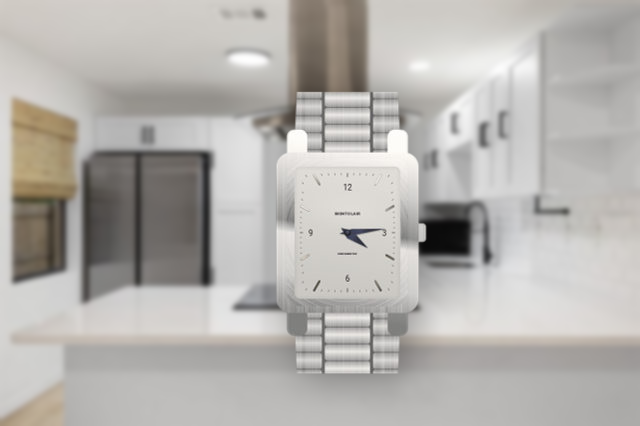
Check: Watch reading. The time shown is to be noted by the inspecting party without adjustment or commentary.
4:14
